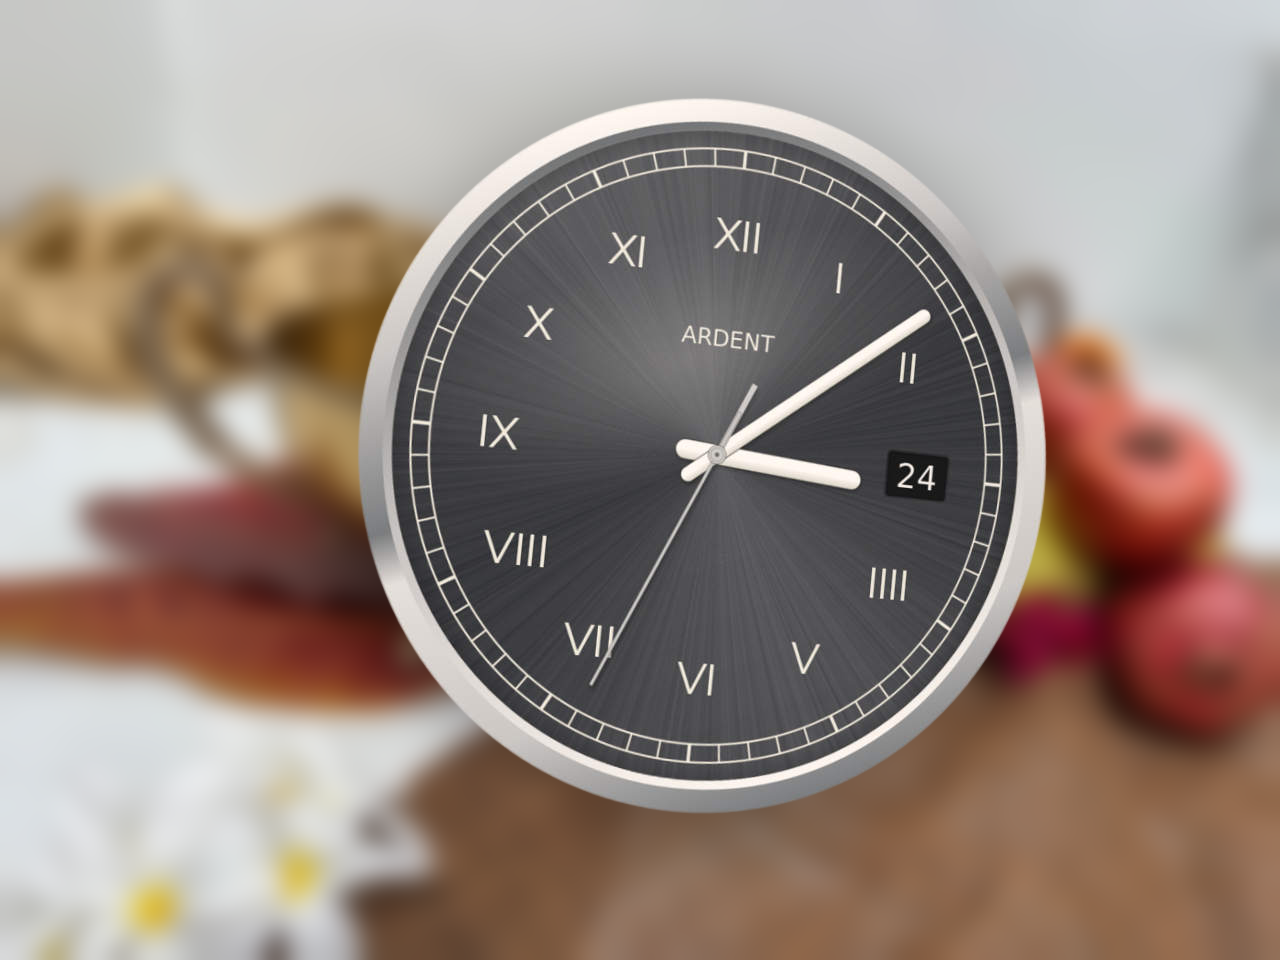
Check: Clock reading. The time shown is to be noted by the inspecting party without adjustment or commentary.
3:08:34
